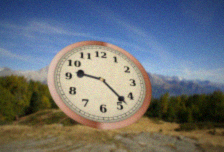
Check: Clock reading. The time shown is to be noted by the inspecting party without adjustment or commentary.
9:23
